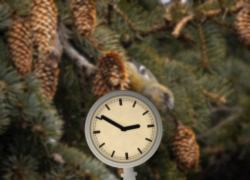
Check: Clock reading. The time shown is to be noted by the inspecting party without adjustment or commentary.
2:51
